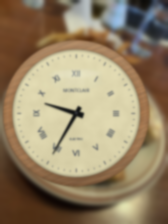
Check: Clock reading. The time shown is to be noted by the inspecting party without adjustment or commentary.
9:35
